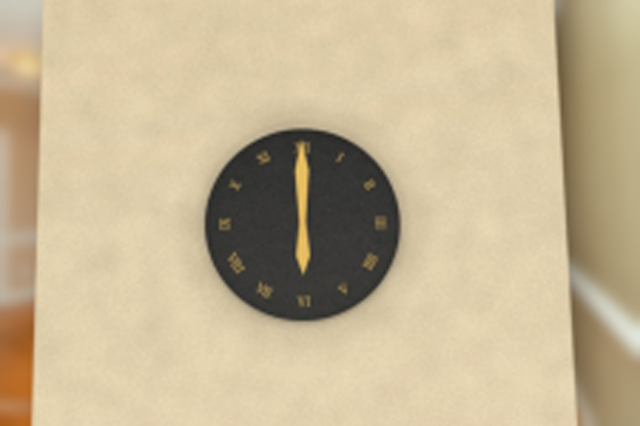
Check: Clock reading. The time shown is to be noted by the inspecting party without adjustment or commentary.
6:00
